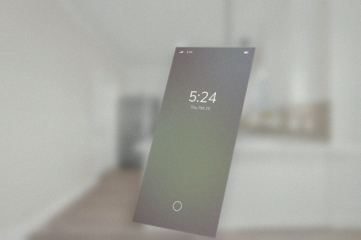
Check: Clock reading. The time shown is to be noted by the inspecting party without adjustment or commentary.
5:24
